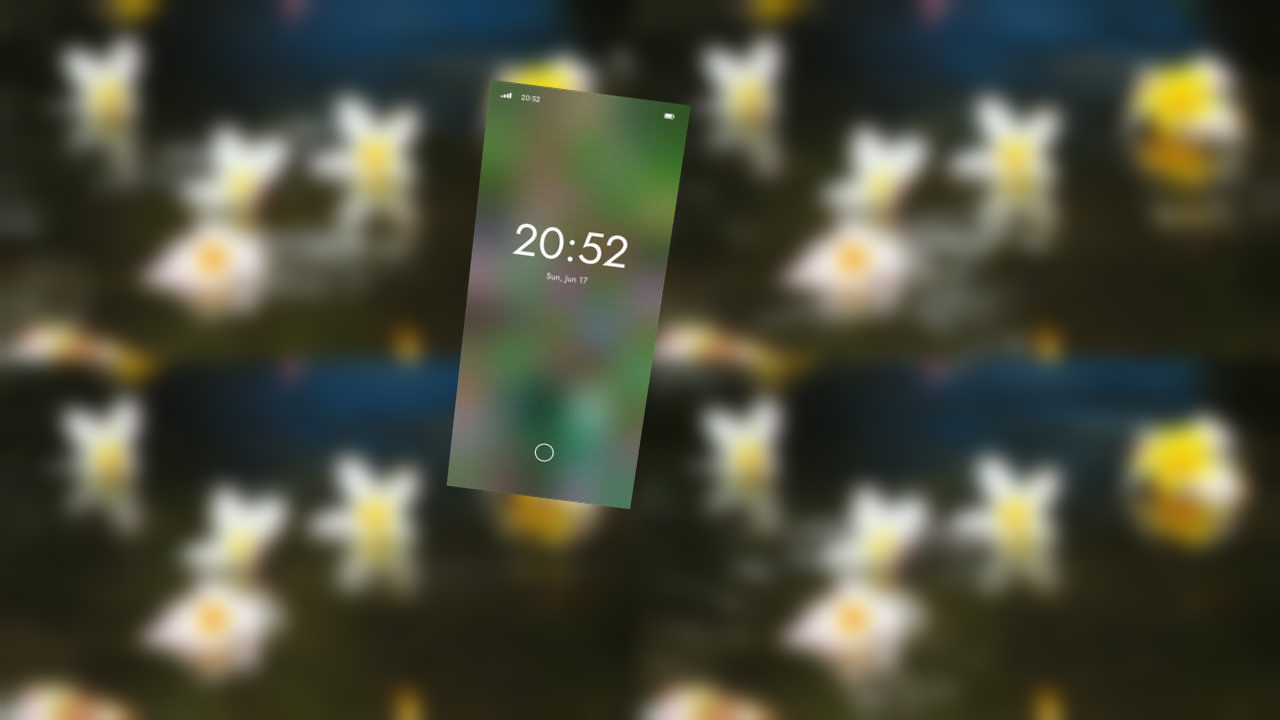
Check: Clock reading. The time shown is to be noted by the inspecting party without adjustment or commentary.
20:52
